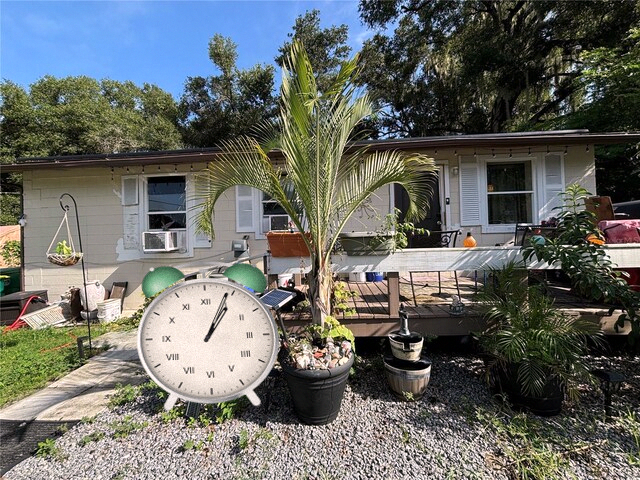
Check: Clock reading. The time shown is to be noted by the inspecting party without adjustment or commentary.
1:04
